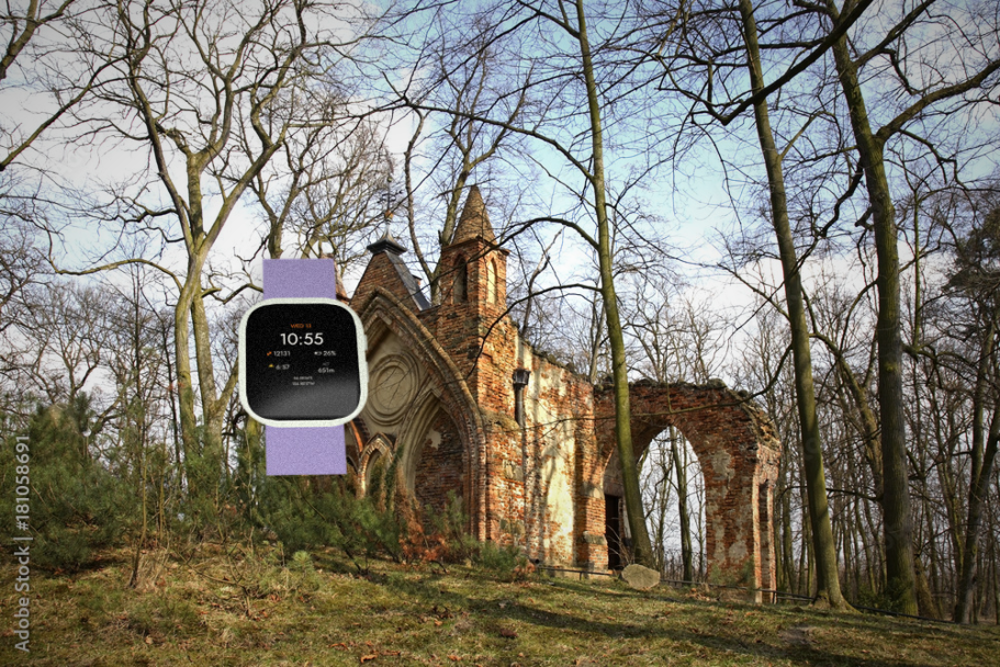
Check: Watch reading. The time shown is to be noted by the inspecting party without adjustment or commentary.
10:55
